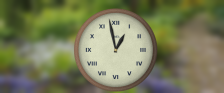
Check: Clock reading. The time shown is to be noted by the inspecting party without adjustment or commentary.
12:58
